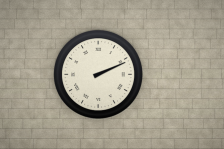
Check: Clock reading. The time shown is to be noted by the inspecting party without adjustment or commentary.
2:11
